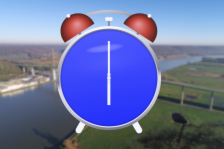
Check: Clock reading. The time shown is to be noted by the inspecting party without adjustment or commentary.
6:00
